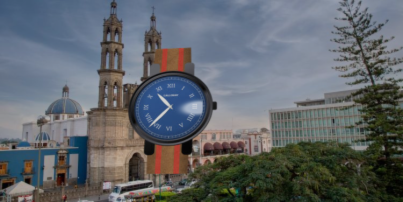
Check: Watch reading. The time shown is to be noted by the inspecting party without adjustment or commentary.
10:37
